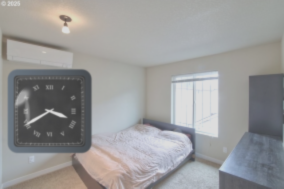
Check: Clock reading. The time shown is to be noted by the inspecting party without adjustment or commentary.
3:40
